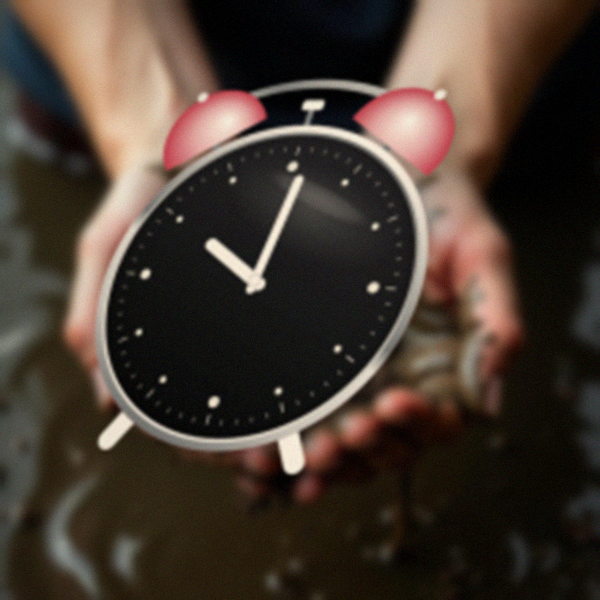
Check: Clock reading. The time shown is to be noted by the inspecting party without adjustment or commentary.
10:01
